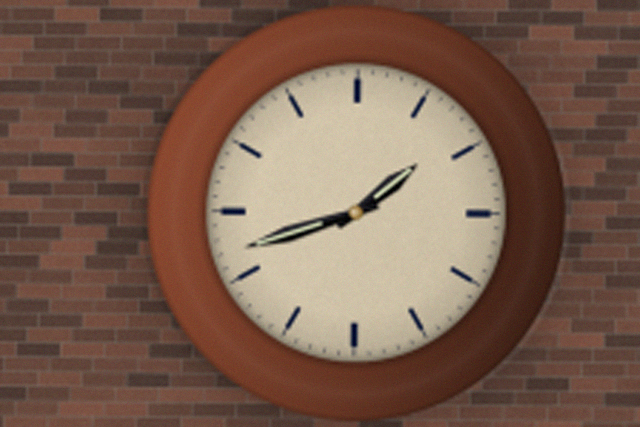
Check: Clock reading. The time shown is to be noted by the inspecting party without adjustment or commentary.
1:42
